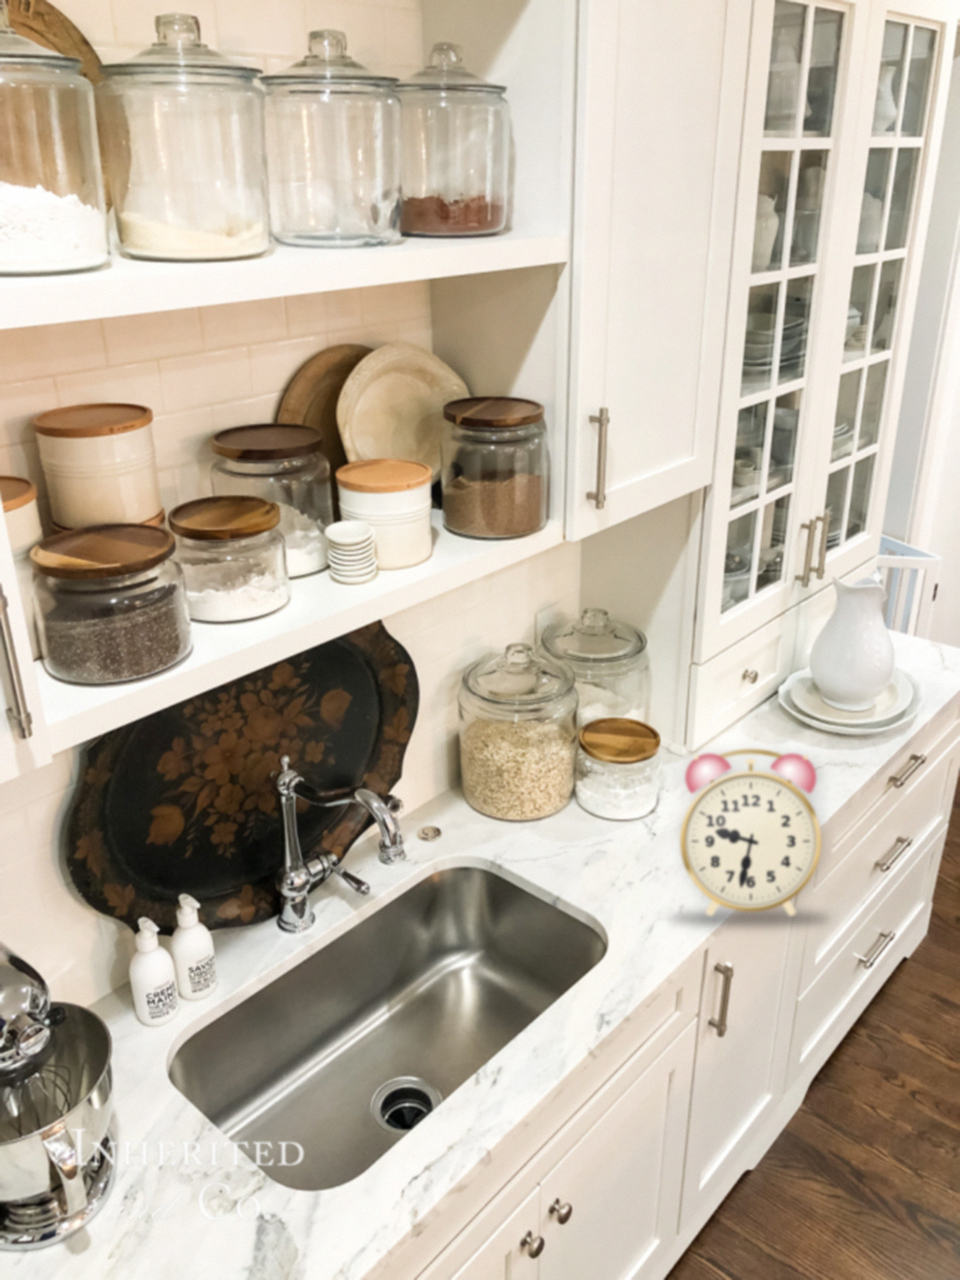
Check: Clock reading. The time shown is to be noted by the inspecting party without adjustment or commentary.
9:32
